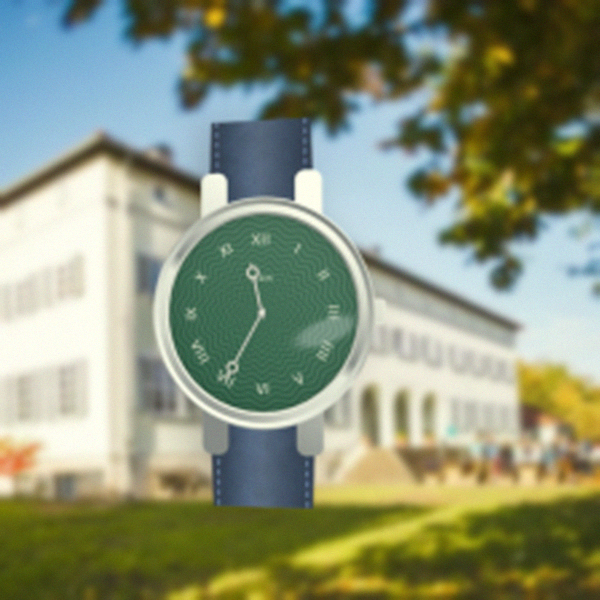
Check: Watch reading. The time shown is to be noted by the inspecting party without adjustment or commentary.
11:35
